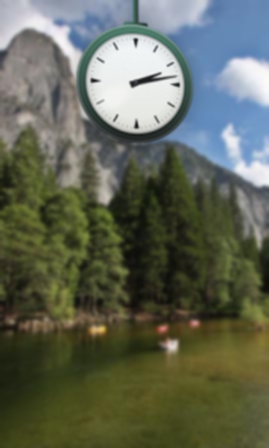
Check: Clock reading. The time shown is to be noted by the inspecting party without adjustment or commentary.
2:13
